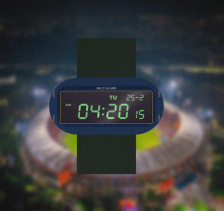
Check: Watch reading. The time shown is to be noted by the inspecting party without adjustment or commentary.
4:20:15
